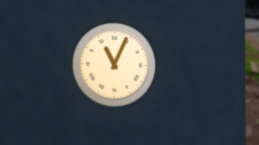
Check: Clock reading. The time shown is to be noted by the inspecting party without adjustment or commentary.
11:04
